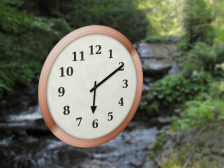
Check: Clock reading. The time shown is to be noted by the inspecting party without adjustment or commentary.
6:10
